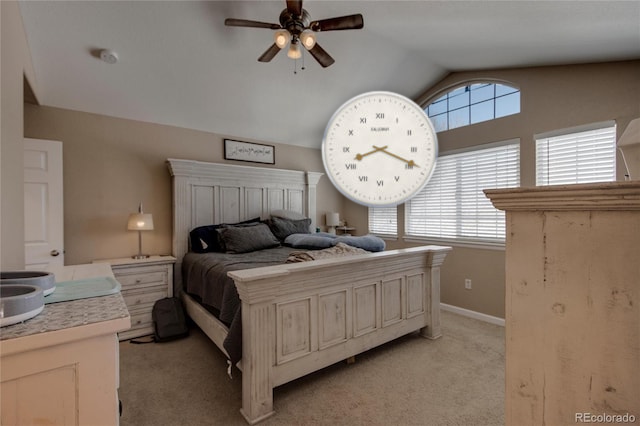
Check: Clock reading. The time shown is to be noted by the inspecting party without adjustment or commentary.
8:19
